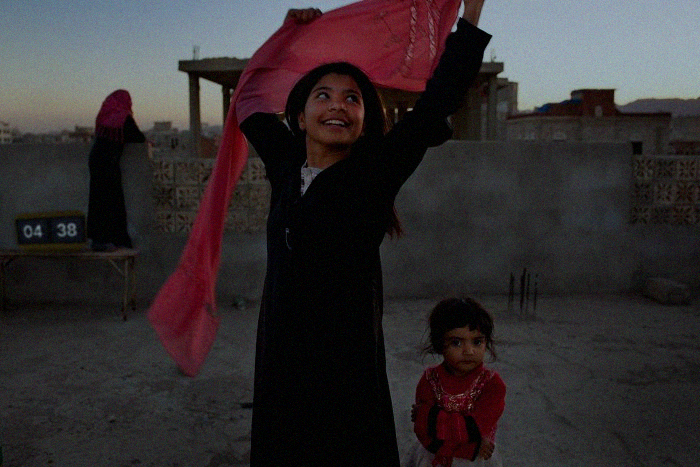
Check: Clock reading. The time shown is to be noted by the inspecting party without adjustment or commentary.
4:38
